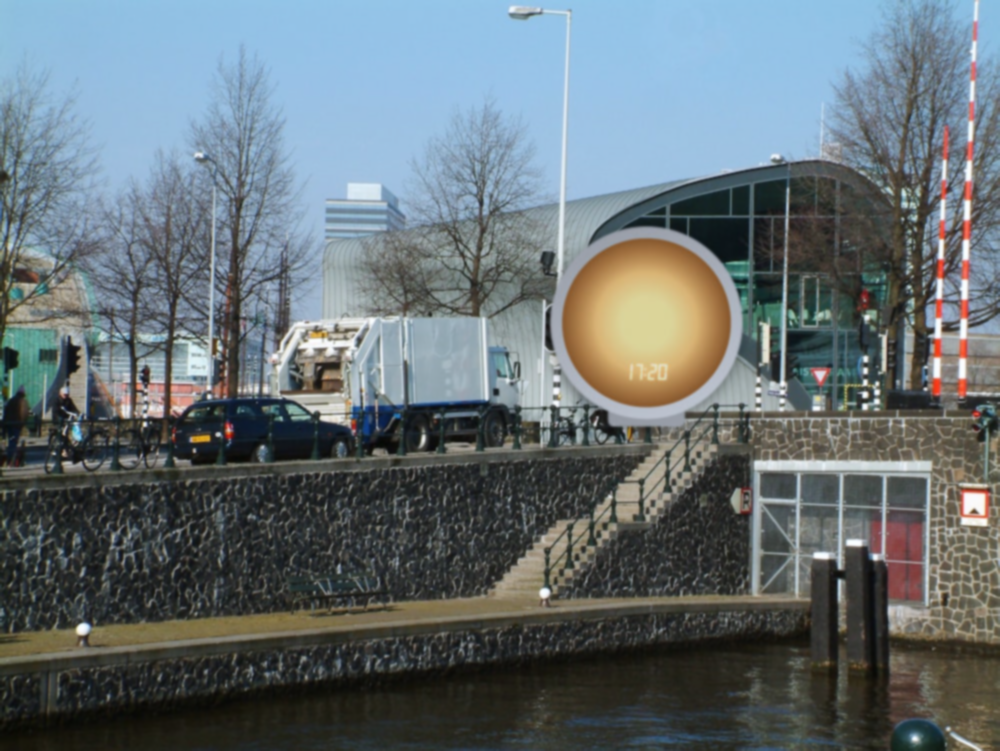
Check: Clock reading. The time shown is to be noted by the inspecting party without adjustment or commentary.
17:20
